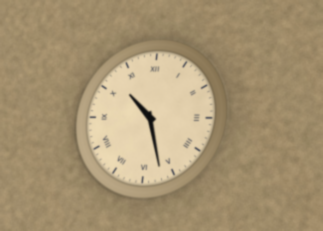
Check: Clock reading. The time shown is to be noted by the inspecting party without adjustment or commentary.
10:27
